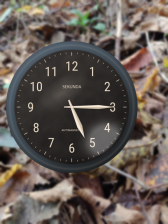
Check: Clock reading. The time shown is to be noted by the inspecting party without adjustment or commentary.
5:15
